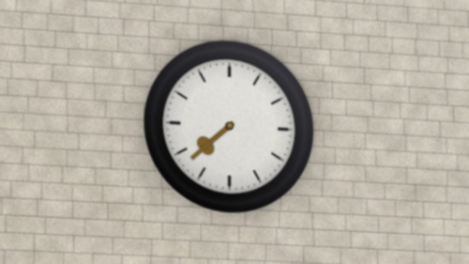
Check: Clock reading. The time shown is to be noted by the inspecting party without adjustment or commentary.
7:38
